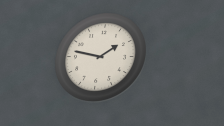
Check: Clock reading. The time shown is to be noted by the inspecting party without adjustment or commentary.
1:47
